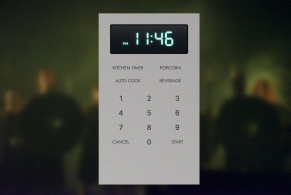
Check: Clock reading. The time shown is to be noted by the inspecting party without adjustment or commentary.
11:46
